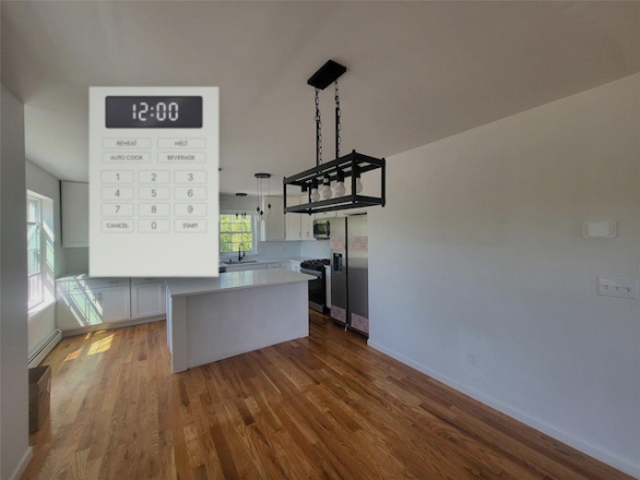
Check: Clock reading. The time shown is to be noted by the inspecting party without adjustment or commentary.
12:00
